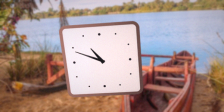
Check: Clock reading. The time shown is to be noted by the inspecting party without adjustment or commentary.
10:49
